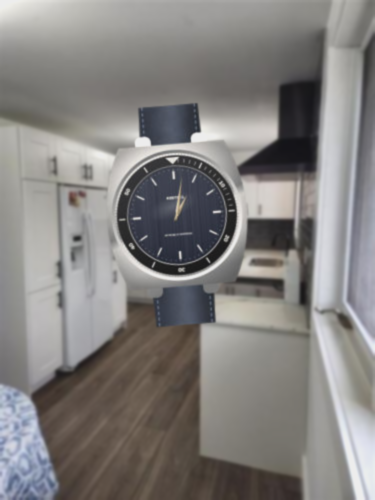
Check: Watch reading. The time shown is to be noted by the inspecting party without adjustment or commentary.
1:02
